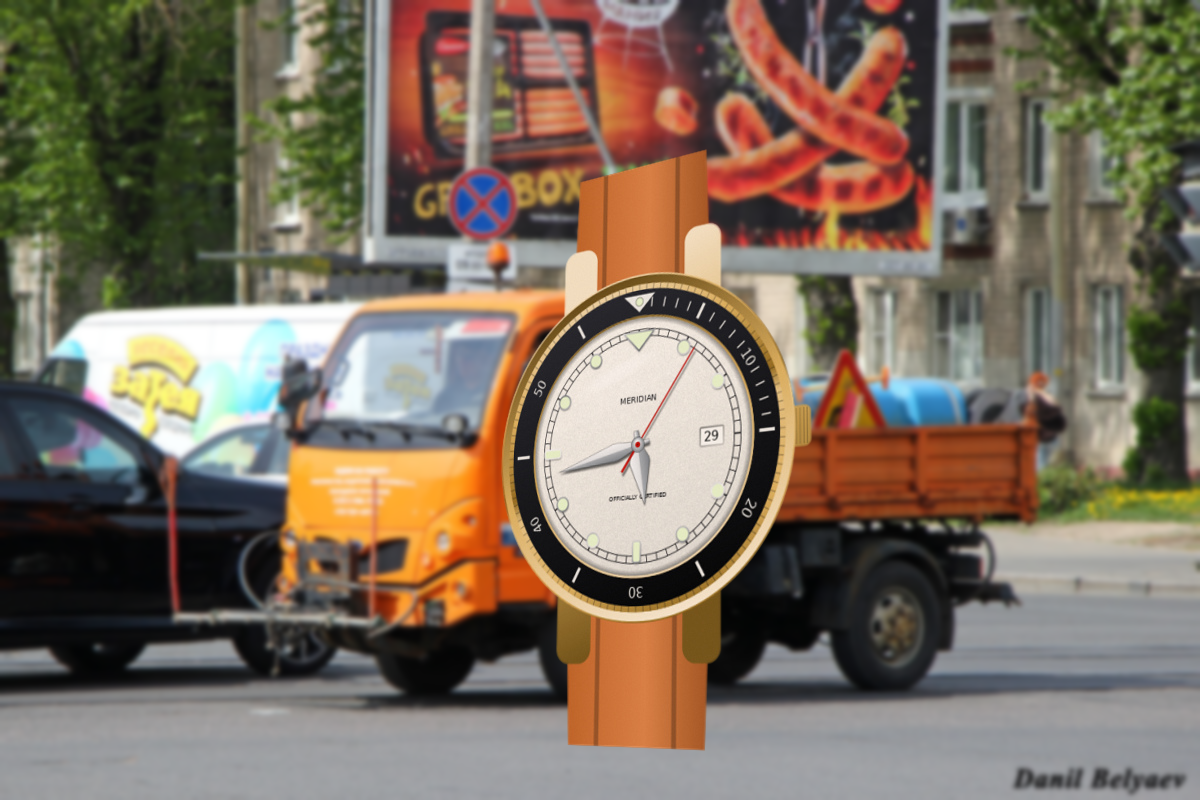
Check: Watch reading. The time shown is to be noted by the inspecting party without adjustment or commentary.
5:43:06
